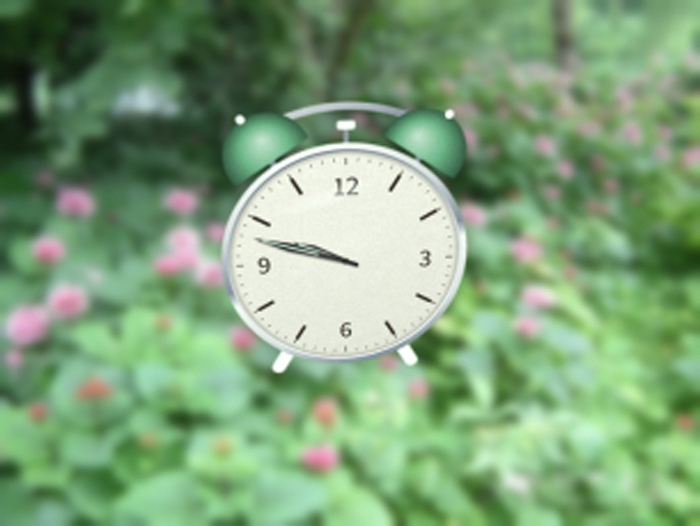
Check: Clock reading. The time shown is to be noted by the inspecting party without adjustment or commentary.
9:48
